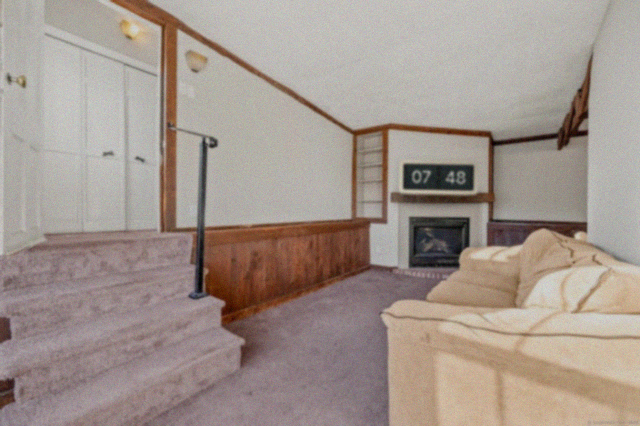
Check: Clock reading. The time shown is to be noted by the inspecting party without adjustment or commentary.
7:48
